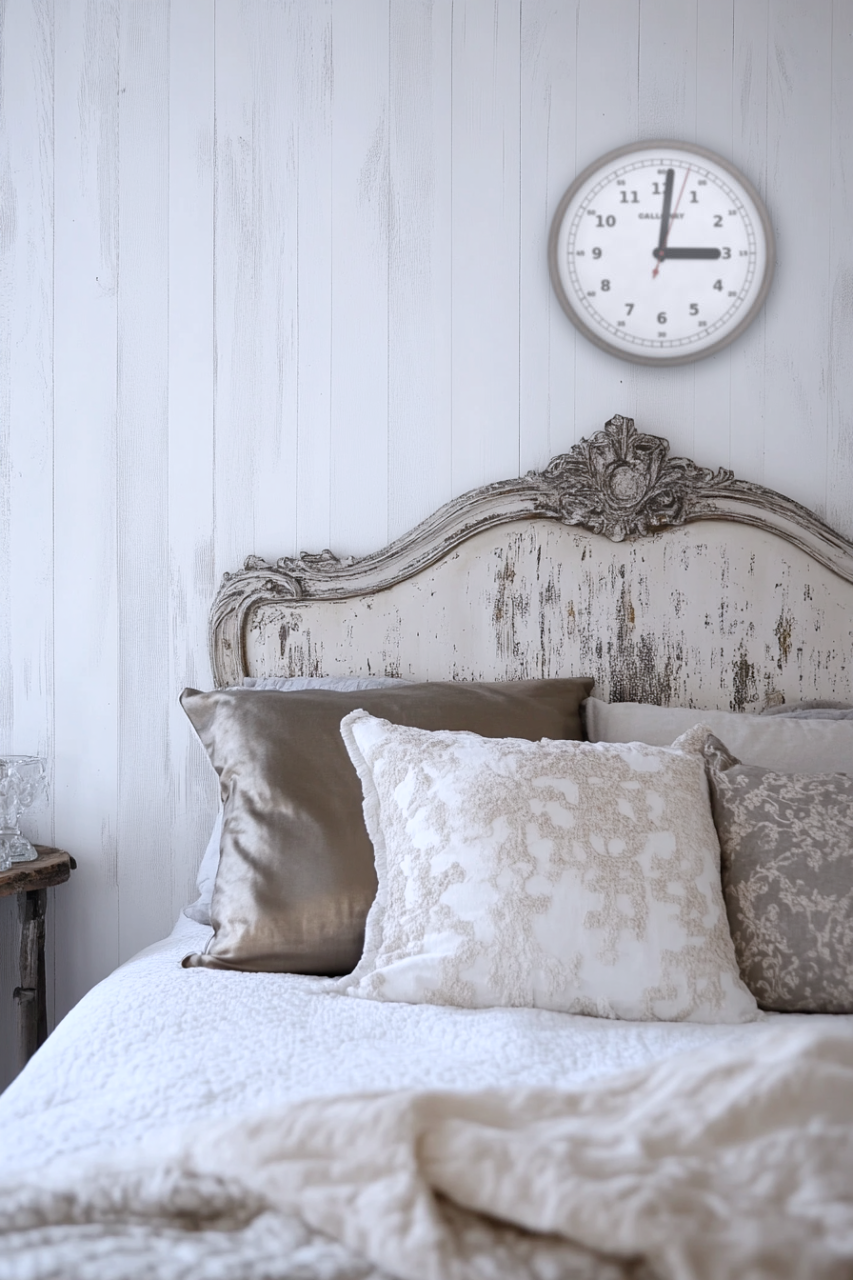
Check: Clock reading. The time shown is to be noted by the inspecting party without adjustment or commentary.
3:01:03
